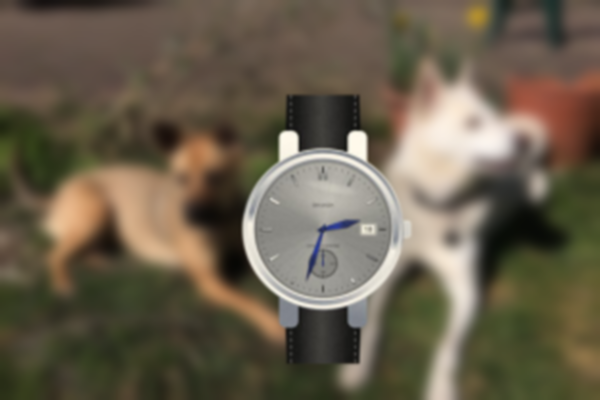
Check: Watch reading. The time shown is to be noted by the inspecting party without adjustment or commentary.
2:33
